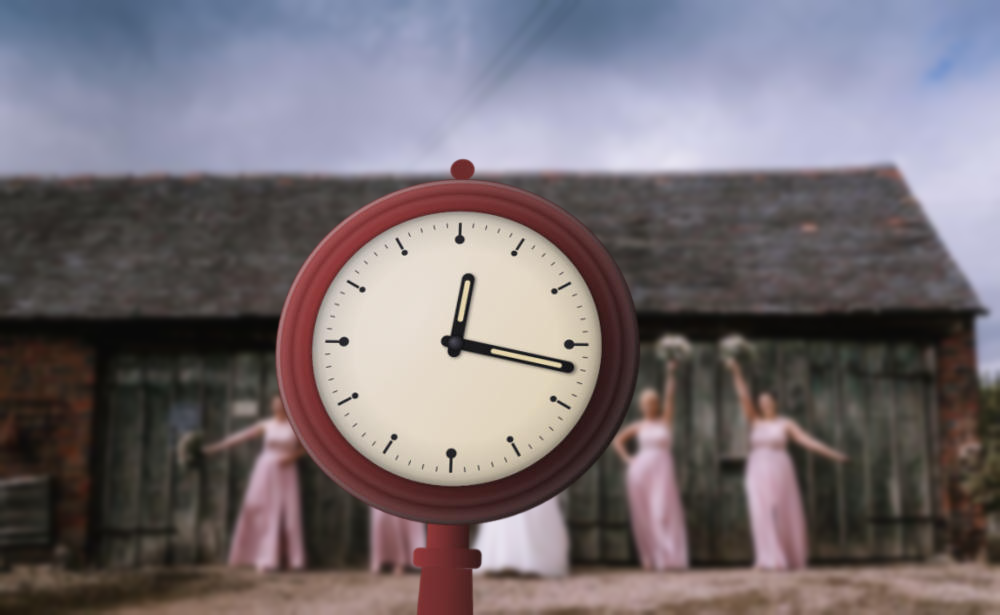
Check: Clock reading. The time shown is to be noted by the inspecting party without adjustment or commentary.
12:17
